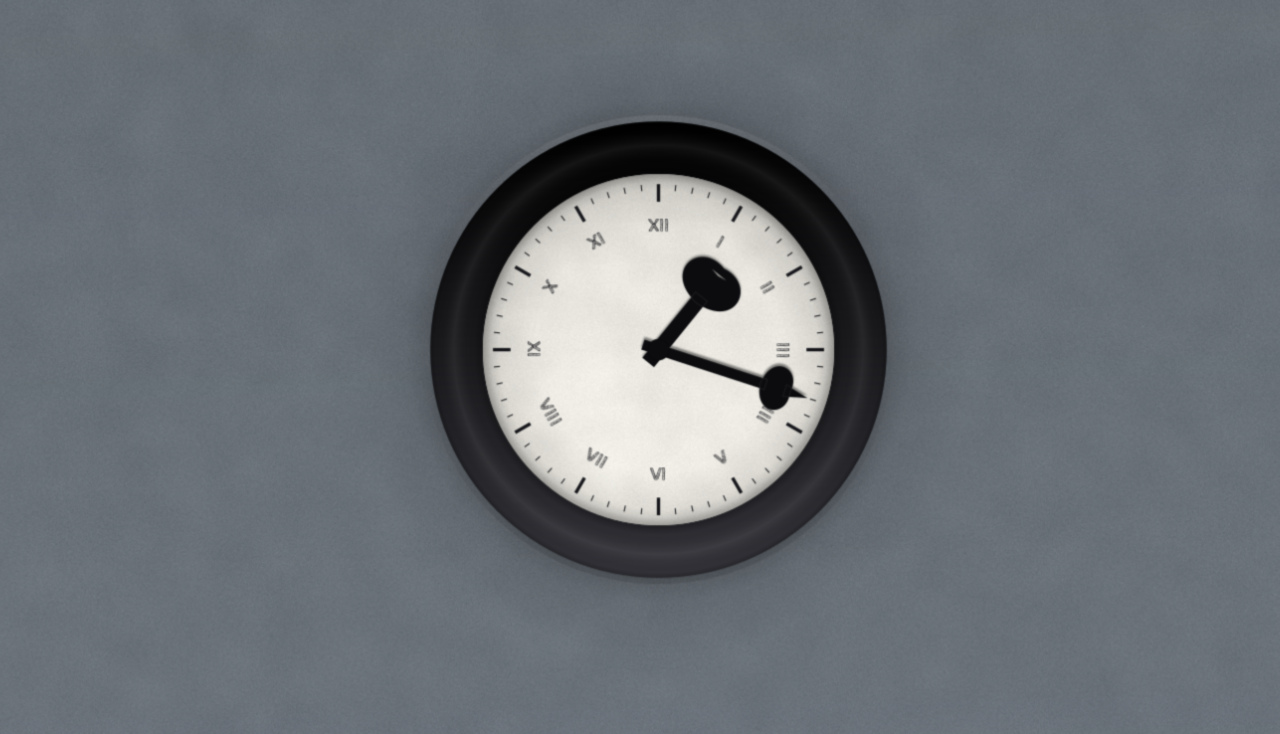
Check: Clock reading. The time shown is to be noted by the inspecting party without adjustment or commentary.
1:18
